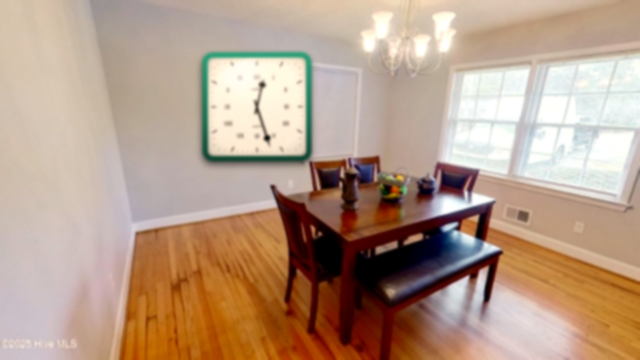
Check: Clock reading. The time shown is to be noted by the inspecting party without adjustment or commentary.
12:27
